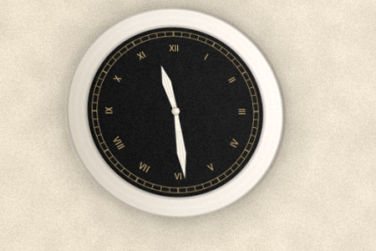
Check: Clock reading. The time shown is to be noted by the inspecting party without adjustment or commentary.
11:29
